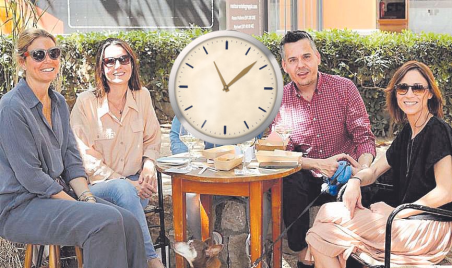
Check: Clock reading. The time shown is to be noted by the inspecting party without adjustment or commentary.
11:08
